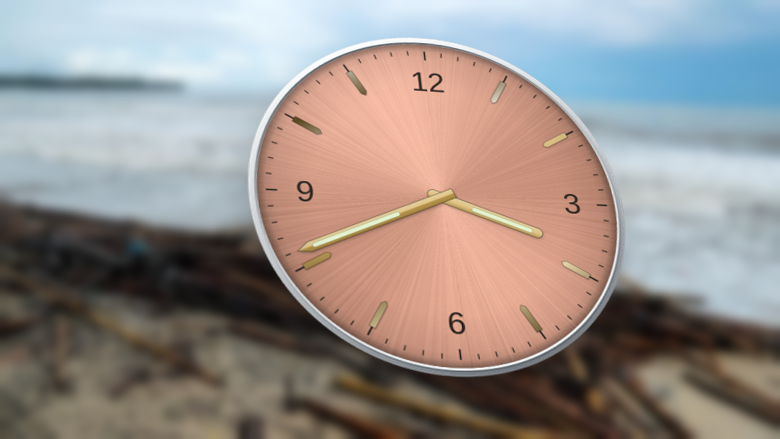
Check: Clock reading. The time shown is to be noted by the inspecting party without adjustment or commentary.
3:41
